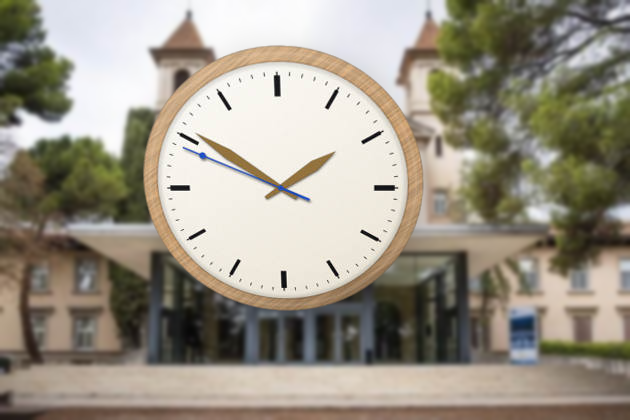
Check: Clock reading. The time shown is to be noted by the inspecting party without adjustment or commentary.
1:50:49
